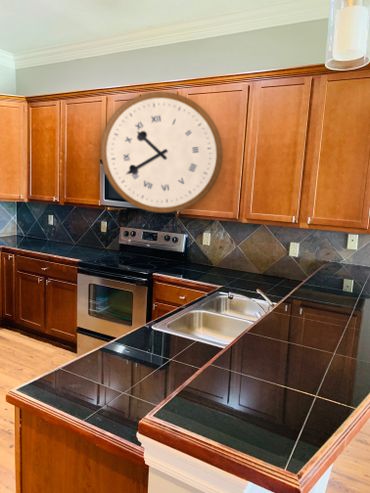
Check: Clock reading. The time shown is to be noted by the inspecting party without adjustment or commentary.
10:41
